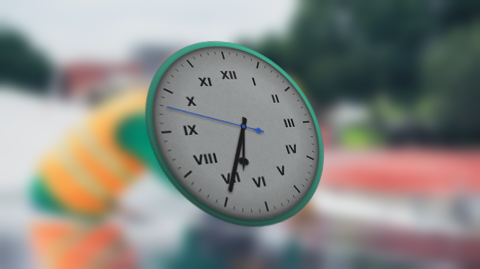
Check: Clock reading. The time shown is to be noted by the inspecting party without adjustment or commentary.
6:34:48
